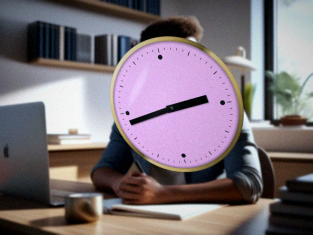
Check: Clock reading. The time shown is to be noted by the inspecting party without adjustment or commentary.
2:43
